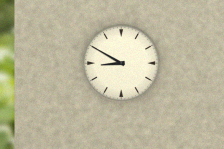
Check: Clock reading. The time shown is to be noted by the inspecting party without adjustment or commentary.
8:50
